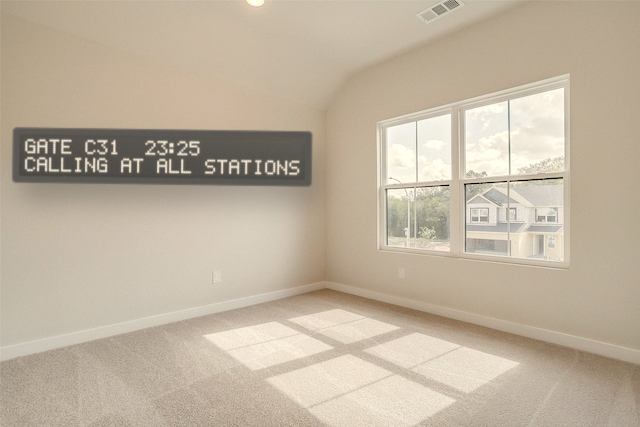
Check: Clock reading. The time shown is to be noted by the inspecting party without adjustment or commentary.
23:25
